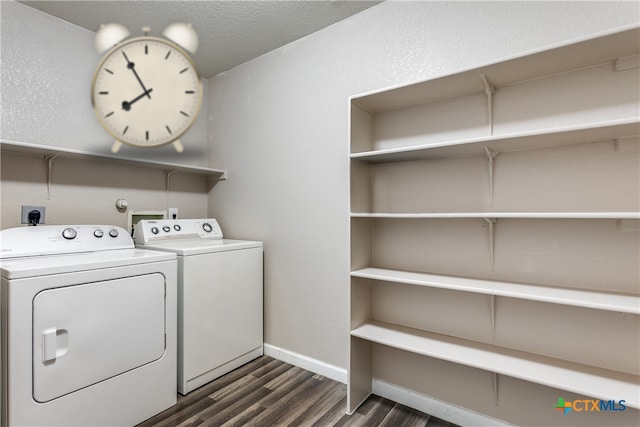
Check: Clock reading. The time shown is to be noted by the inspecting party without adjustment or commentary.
7:55
